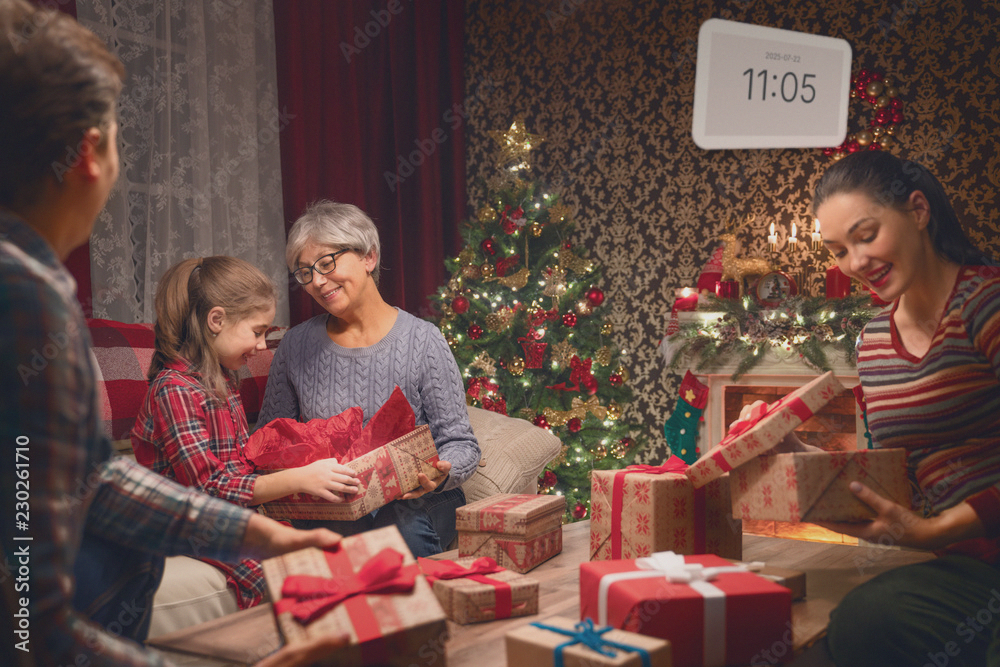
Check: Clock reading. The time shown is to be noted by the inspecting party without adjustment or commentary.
11:05
